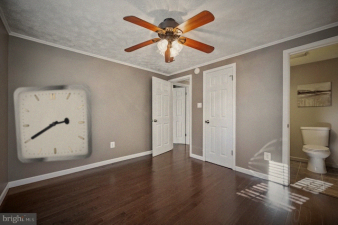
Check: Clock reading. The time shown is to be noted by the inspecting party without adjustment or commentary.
2:40
